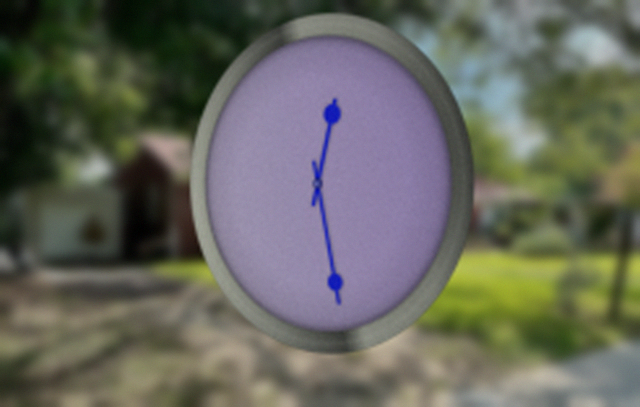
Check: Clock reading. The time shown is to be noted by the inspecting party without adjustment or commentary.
12:28
